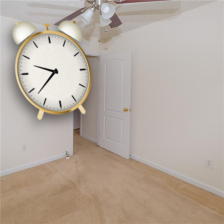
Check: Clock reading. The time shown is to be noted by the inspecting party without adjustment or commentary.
9:38
